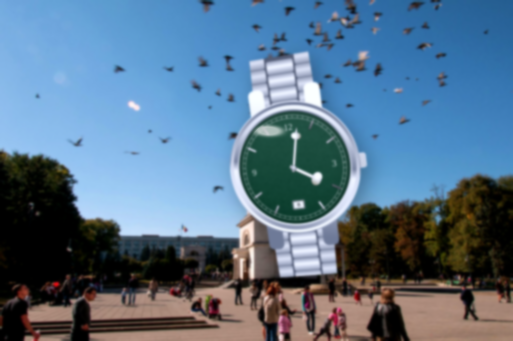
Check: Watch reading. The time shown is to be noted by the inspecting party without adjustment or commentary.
4:02
